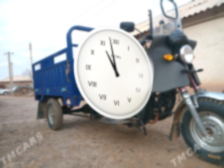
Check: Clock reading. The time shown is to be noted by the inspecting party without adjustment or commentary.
10:58
